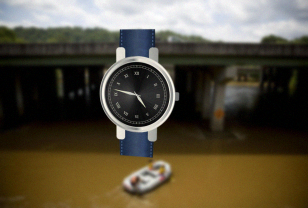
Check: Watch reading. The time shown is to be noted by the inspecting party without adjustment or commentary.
4:47
